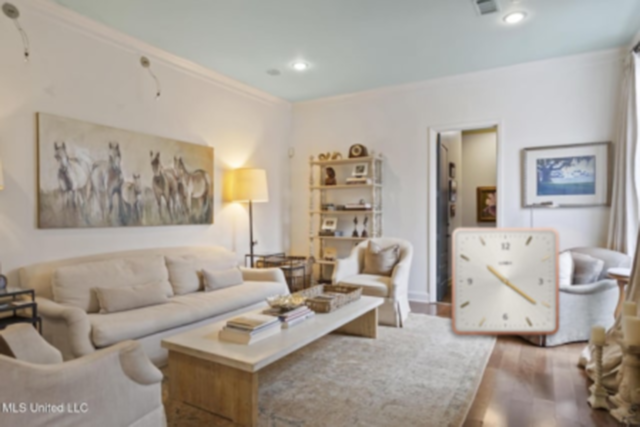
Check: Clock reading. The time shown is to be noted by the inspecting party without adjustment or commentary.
10:21
